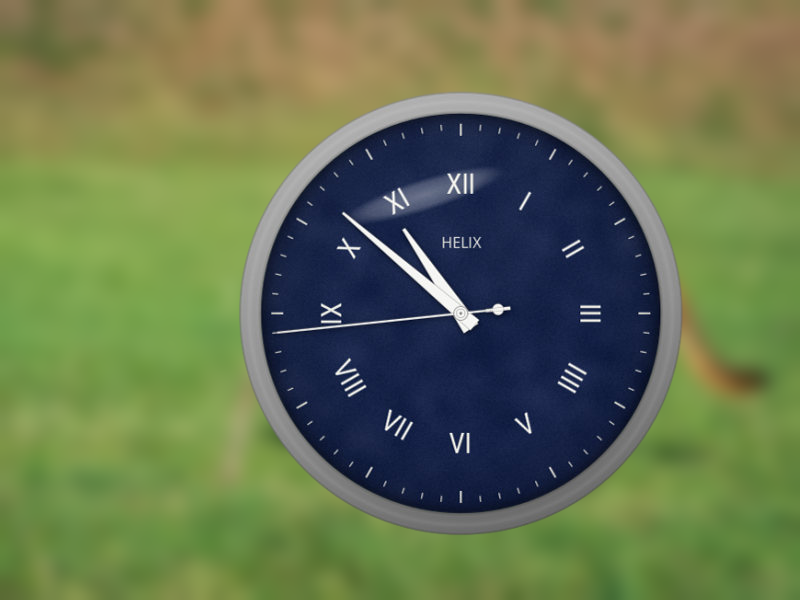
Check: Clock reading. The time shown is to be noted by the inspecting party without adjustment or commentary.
10:51:44
